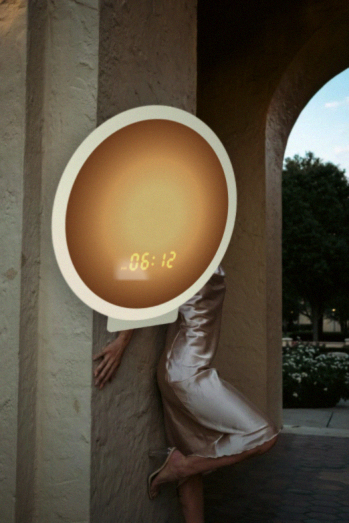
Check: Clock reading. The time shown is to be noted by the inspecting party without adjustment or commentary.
6:12
